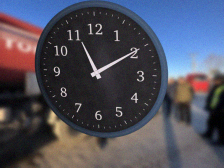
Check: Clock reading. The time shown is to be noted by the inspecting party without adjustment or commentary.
11:10
